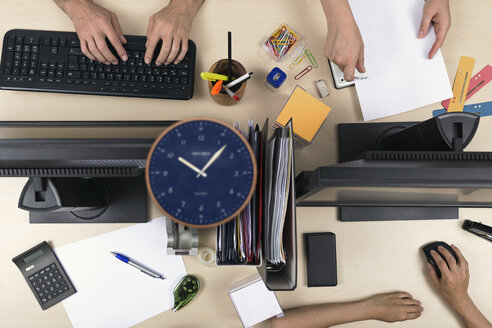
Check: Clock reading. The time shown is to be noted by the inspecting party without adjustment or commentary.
10:07
